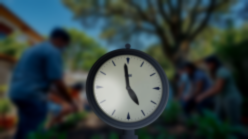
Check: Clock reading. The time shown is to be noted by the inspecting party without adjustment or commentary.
4:59
